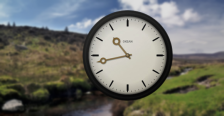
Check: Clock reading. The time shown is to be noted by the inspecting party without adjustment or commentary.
10:43
